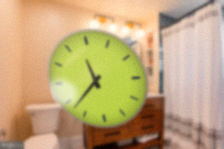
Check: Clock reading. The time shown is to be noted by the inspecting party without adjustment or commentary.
11:38
